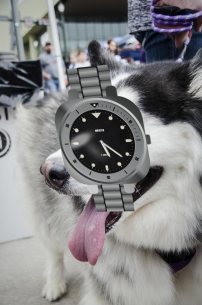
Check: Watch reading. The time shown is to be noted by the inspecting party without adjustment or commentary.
5:22
